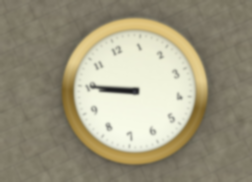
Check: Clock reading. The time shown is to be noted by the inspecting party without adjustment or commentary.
9:50
